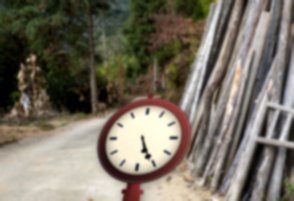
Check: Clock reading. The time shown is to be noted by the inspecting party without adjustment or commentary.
5:26
